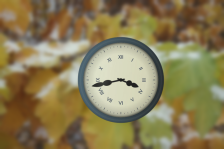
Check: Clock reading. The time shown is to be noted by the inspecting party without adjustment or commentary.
3:43
